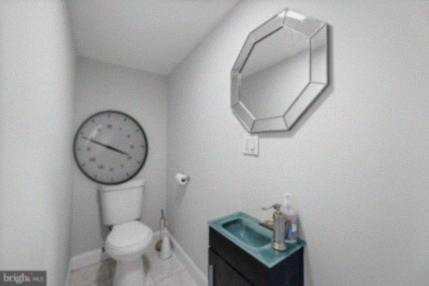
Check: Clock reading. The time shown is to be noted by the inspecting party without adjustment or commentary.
3:49
